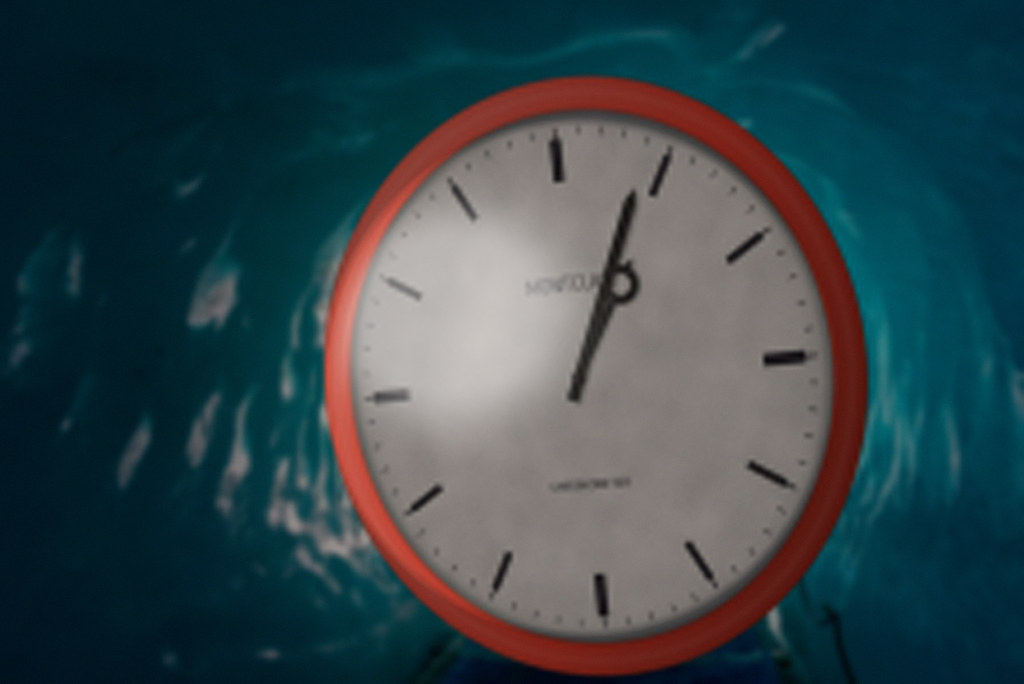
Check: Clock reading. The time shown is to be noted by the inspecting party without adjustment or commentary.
1:04
